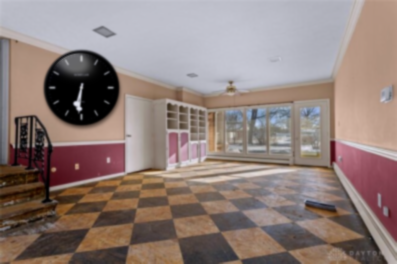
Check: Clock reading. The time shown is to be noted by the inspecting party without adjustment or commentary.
6:31
